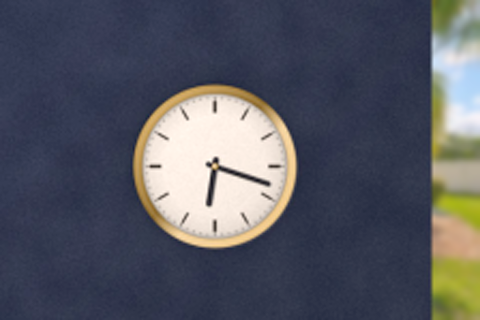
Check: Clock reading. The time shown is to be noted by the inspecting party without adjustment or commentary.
6:18
